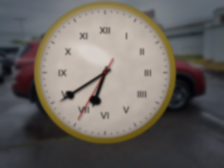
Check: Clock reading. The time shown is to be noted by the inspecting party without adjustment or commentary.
6:39:35
